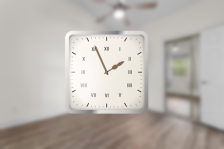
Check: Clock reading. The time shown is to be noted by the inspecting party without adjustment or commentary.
1:56
